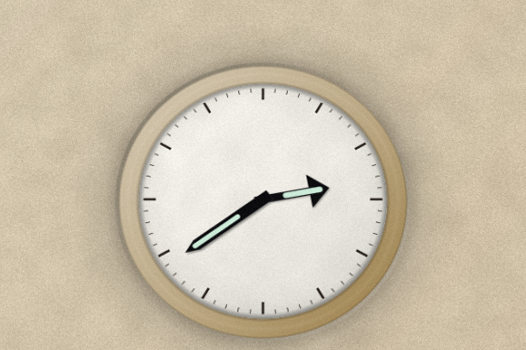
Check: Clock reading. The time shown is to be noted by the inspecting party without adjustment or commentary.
2:39
